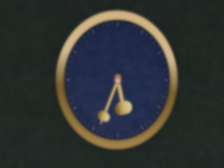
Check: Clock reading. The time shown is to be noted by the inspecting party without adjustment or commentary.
5:34
